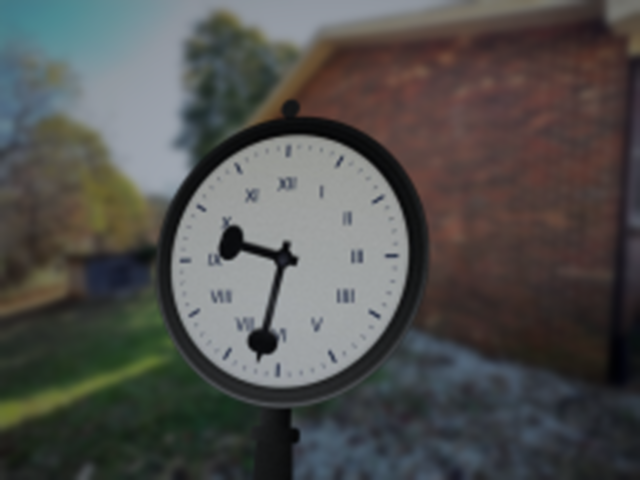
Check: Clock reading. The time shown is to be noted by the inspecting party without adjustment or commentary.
9:32
